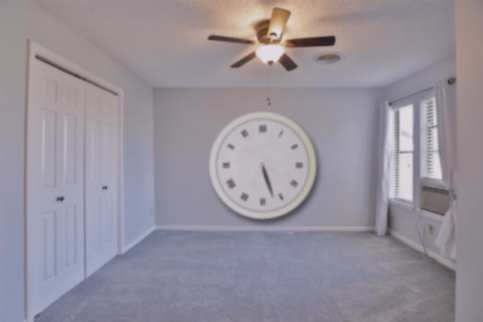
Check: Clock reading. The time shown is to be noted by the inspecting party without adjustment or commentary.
5:27
